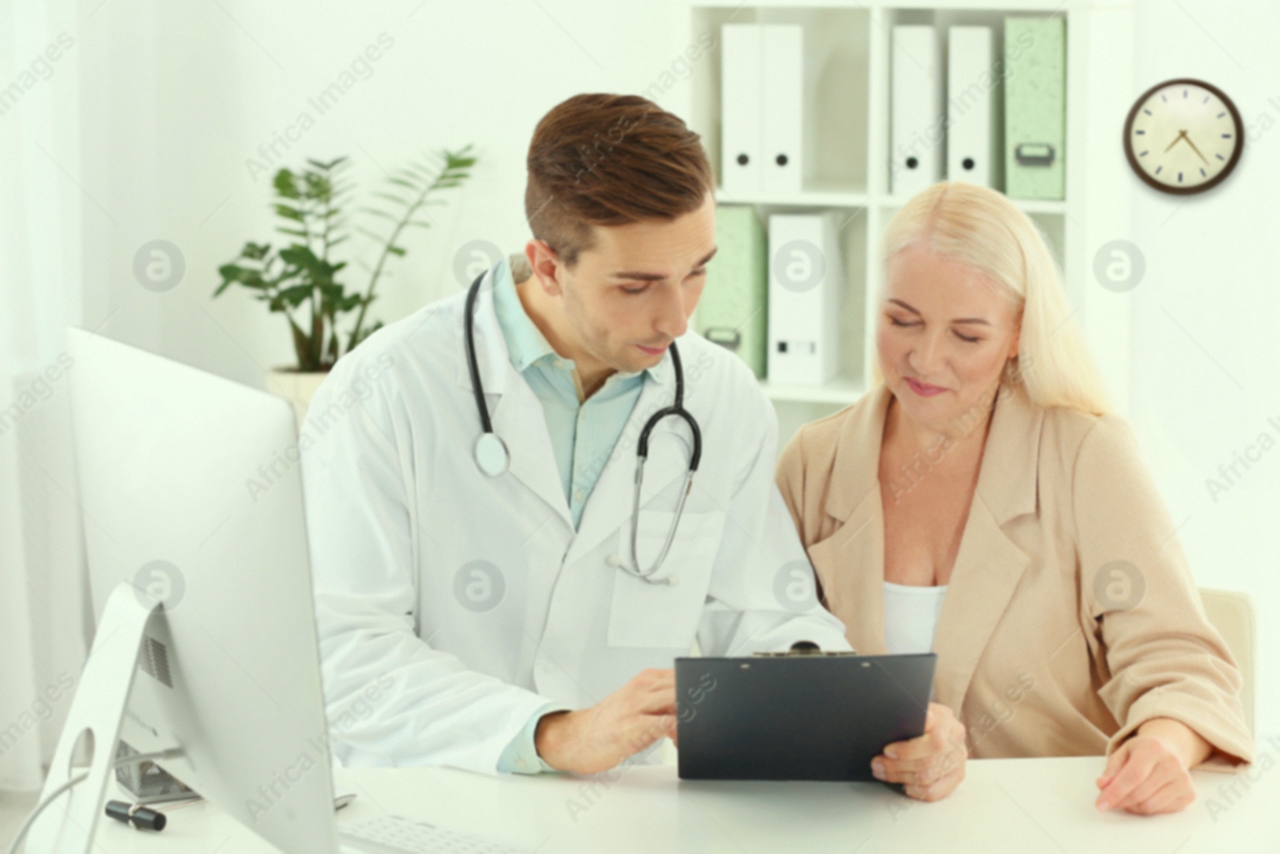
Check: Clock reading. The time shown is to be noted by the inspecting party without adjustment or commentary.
7:23
